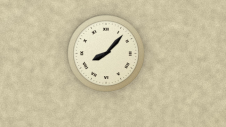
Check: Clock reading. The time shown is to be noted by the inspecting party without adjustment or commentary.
8:07
